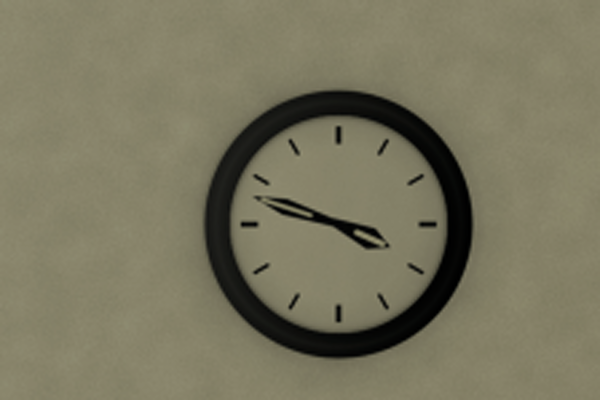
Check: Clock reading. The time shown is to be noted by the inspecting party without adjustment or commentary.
3:48
